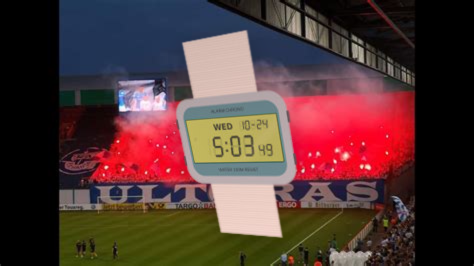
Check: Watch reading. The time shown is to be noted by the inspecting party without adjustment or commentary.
5:03:49
